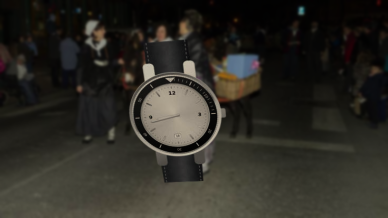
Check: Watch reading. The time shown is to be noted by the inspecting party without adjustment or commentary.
8:43
